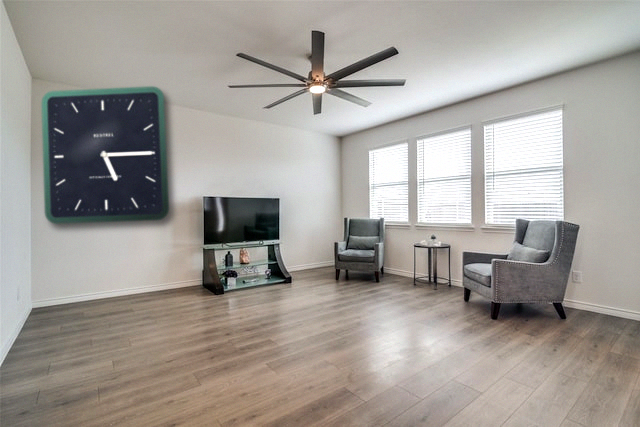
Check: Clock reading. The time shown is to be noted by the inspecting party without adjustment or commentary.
5:15
